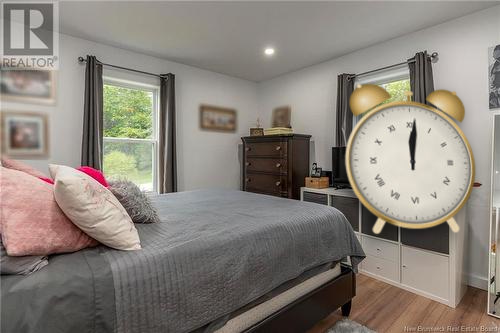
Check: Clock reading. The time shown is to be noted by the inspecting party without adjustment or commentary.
12:01
